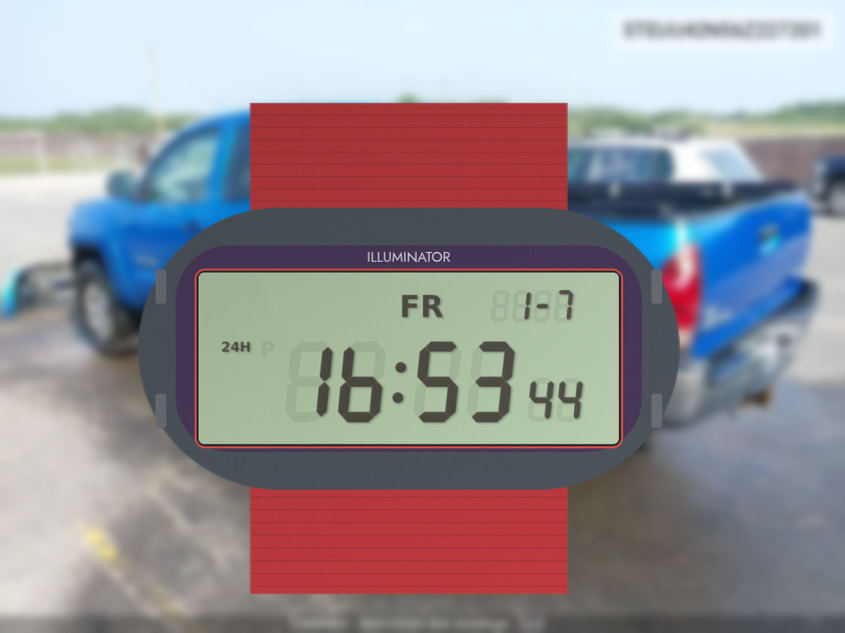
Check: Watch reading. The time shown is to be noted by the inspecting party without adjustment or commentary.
16:53:44
